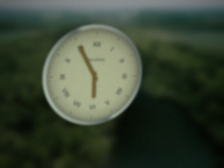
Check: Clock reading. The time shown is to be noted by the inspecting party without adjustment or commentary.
5:55
